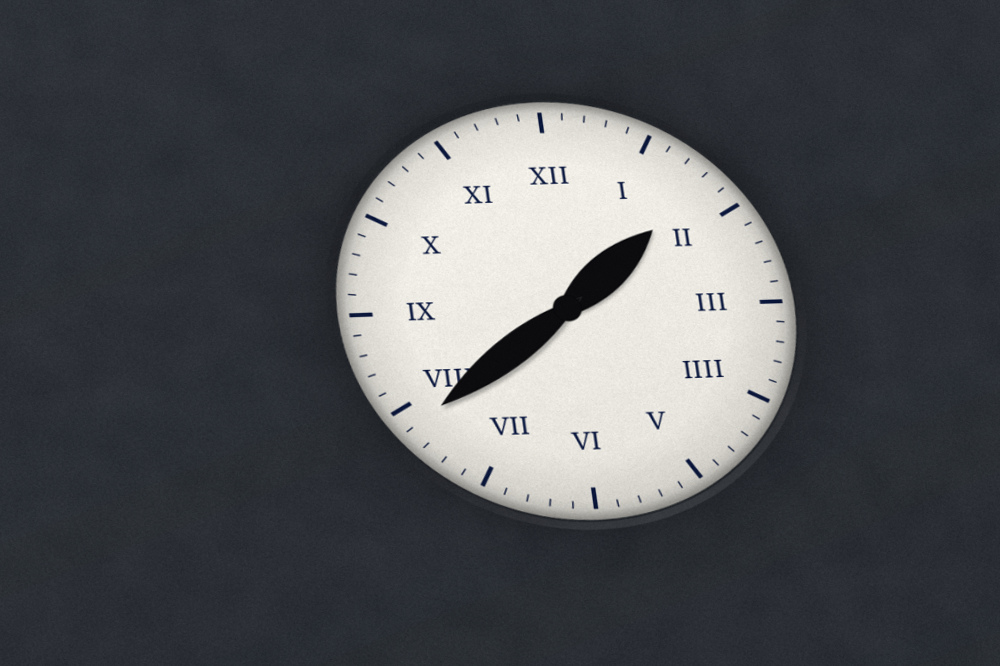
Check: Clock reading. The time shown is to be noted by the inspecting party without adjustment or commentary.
1:39
